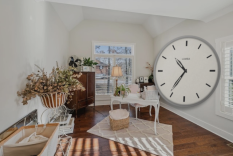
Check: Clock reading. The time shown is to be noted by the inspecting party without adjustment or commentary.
10:36
